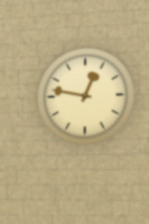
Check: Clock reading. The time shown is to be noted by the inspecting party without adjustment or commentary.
12:47
